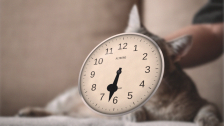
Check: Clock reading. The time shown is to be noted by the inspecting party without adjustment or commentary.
6:32
